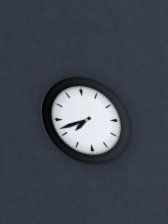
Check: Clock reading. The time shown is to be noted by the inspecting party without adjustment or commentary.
7:42
